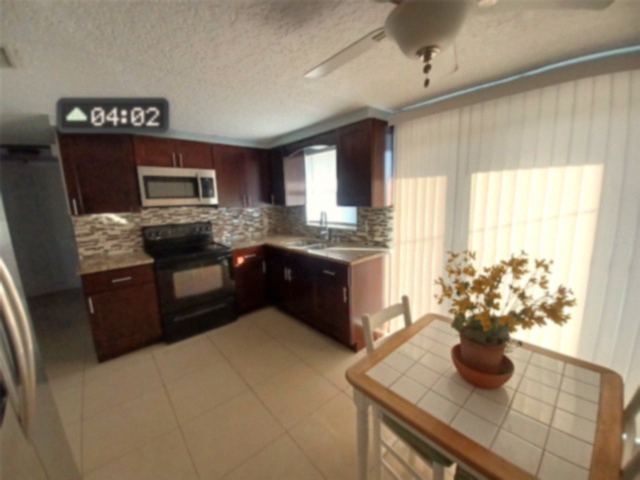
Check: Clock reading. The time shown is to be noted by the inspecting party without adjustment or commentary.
4:02
